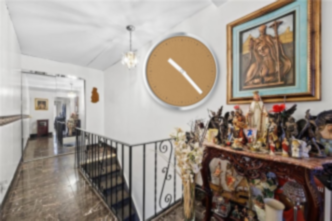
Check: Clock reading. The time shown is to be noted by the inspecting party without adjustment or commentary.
10:23
